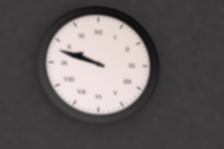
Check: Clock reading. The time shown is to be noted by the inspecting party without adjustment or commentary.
9:48
